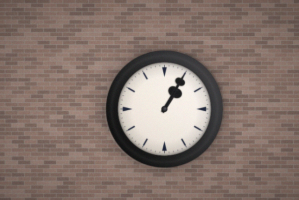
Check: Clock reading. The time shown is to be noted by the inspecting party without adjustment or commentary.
1:05
